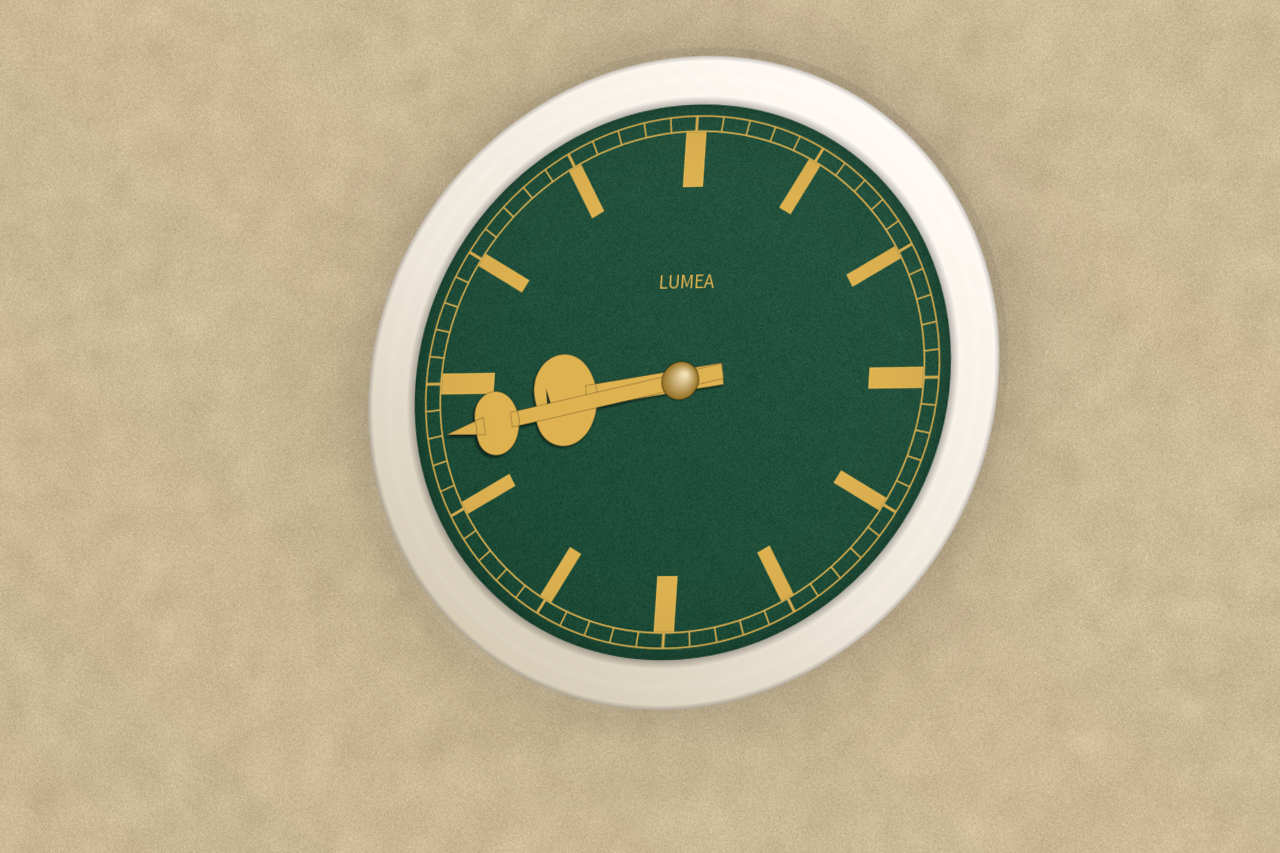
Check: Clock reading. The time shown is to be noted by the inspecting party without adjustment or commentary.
8:43
